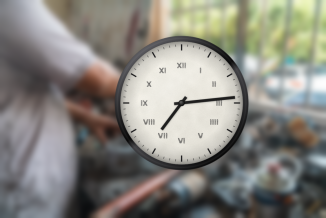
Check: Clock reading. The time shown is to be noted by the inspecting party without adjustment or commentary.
7:14
